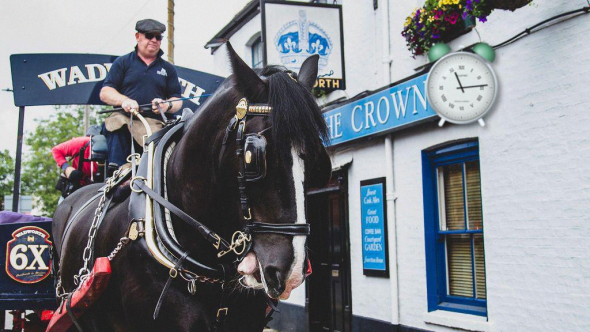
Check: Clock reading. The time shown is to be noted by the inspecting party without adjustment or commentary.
11:14
